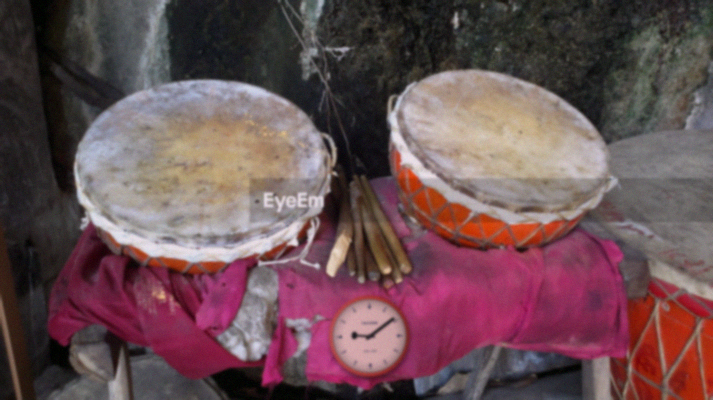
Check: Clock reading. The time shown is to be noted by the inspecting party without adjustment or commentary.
9:09
